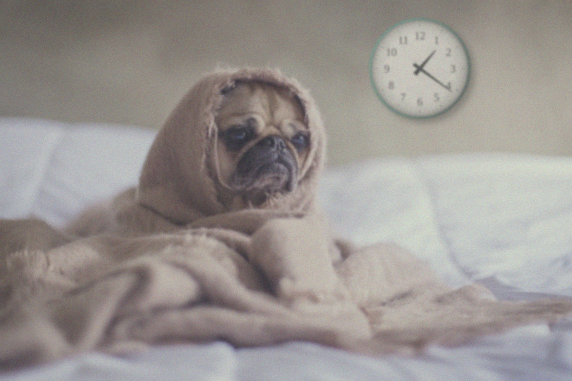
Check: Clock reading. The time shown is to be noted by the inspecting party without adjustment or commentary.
1:21
